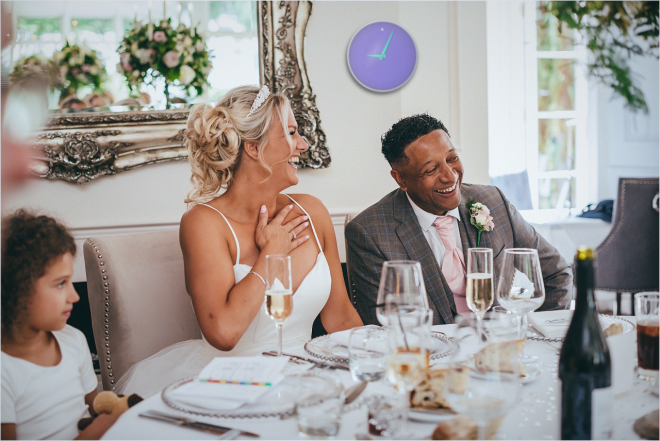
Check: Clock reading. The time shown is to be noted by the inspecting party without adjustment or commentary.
9:04
